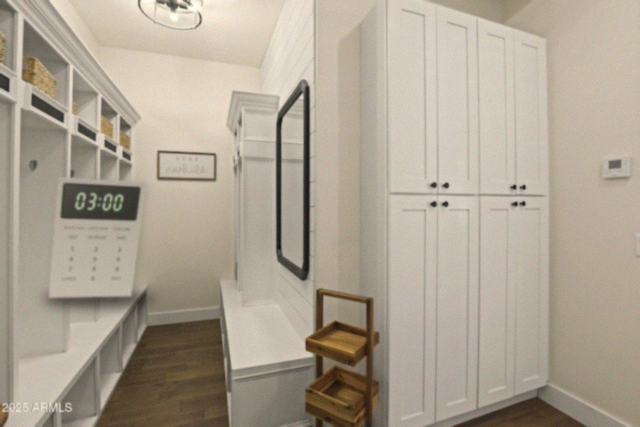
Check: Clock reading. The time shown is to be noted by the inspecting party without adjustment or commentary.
3:00
